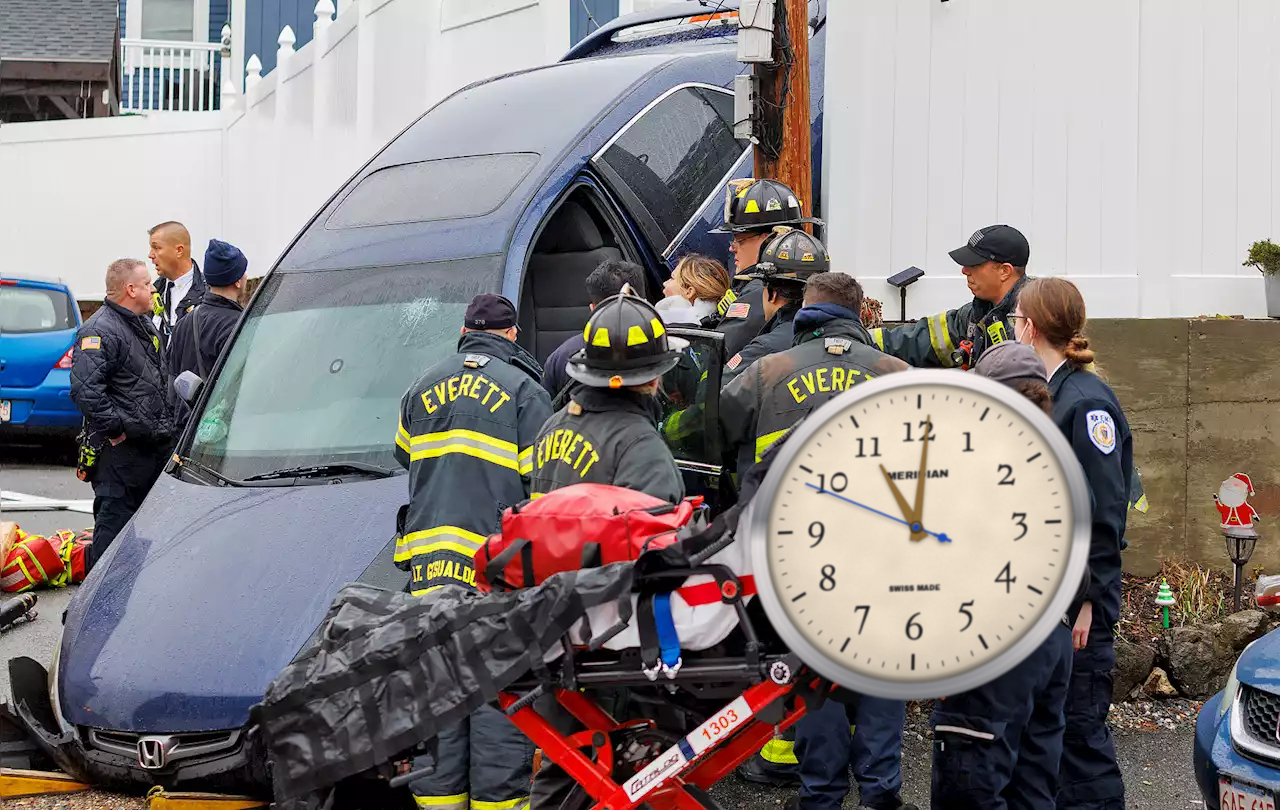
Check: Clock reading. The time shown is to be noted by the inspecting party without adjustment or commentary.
11:00:49
